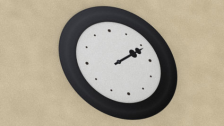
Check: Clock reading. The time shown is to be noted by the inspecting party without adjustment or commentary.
2:11
